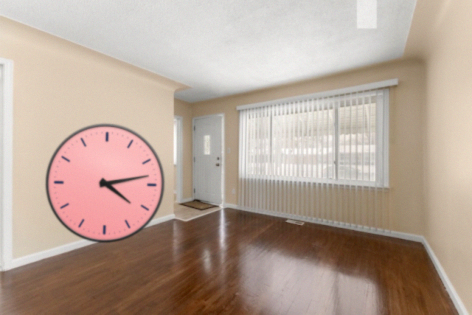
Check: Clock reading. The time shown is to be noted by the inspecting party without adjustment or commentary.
4:13
